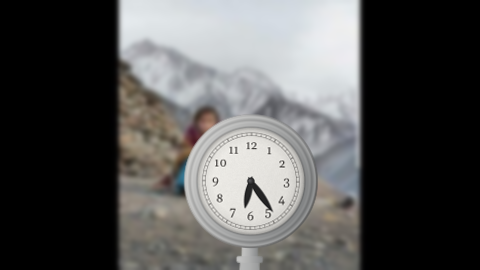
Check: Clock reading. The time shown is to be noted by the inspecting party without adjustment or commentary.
6:24
